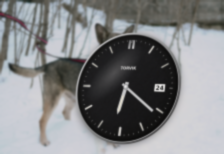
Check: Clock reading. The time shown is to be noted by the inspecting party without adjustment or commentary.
6:21
